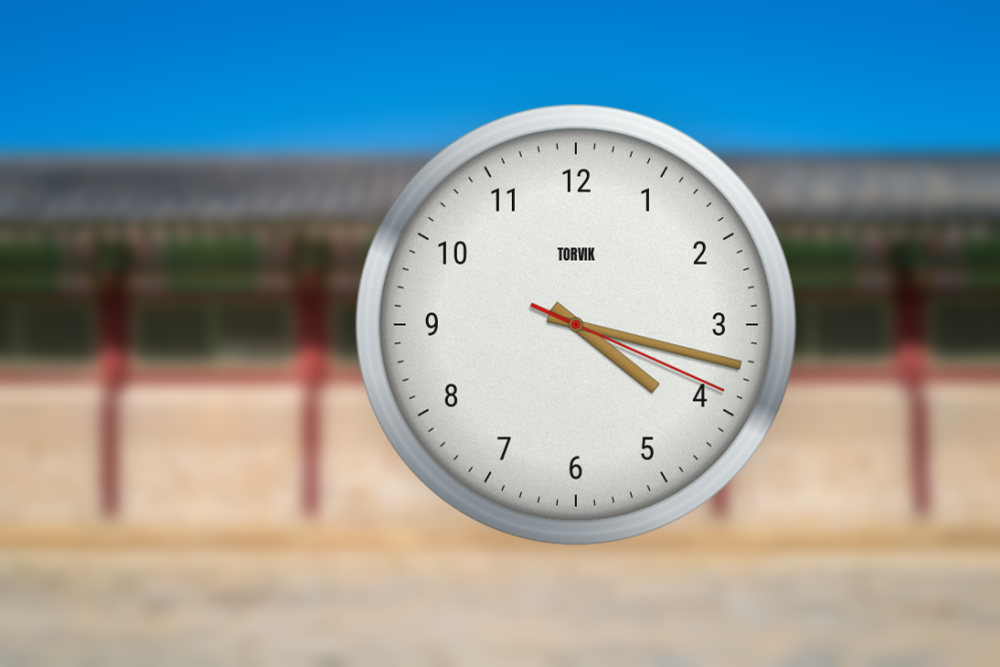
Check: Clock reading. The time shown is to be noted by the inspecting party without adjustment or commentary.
4:17:19
